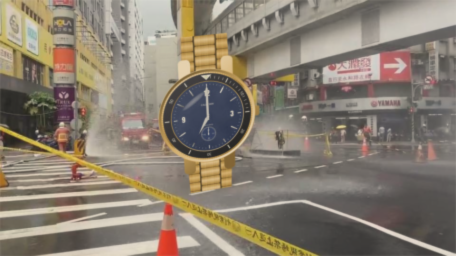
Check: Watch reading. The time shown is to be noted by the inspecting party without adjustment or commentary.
7:00
